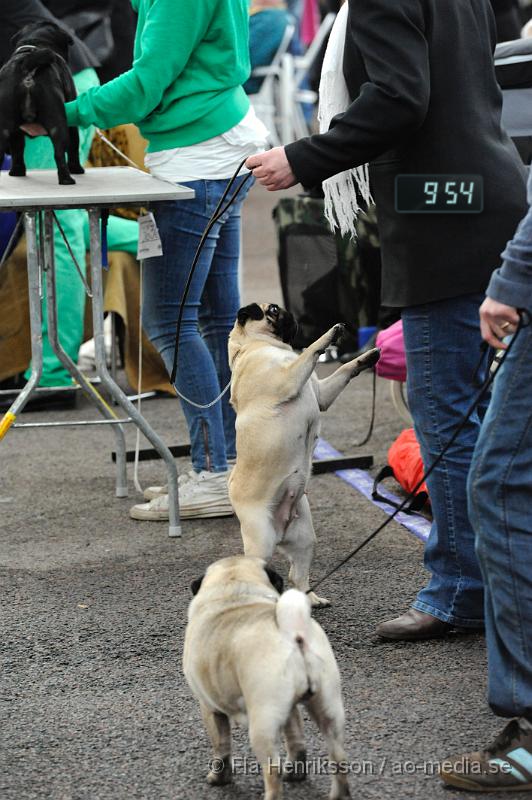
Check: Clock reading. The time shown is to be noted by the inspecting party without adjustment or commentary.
9:54
